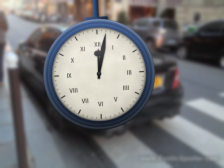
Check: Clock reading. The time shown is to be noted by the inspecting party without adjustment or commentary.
12:02
